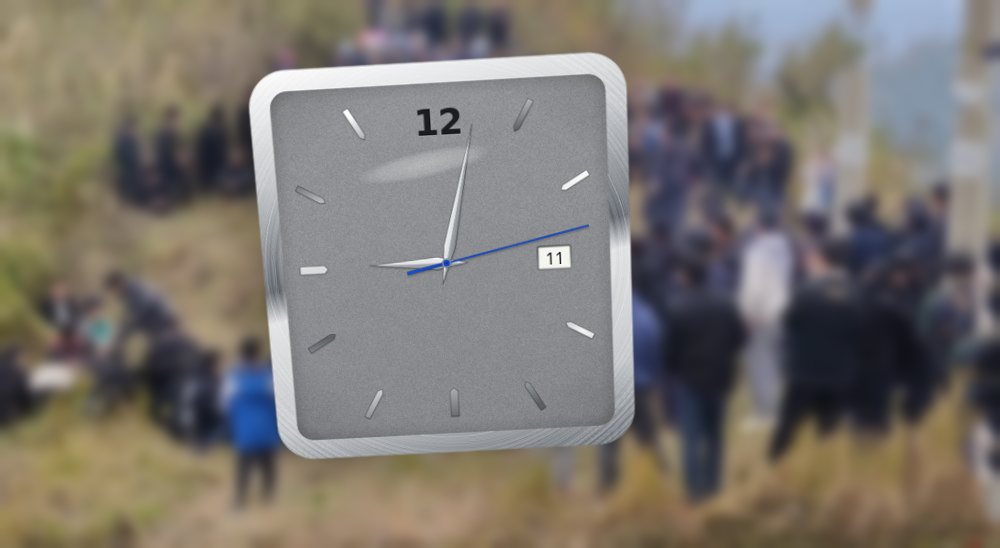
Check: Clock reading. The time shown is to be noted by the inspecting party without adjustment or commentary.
9:02:13
